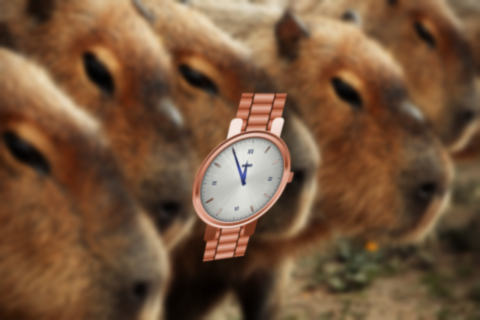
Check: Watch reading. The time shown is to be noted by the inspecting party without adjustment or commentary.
11:55
